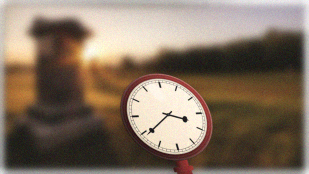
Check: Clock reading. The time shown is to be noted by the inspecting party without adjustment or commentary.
3:39
